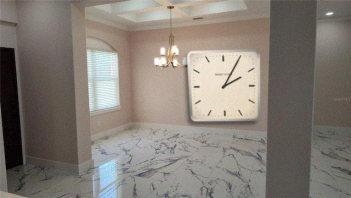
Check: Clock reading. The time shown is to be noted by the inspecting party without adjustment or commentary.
2:05
